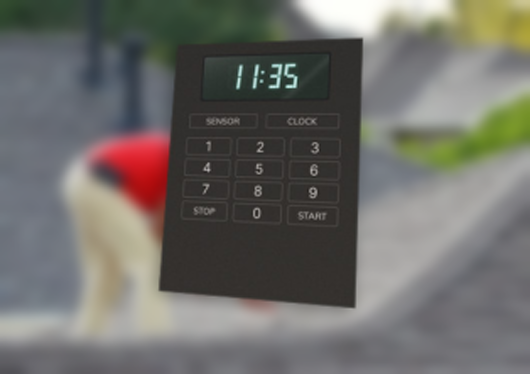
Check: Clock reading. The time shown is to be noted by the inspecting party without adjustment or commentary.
11:35
